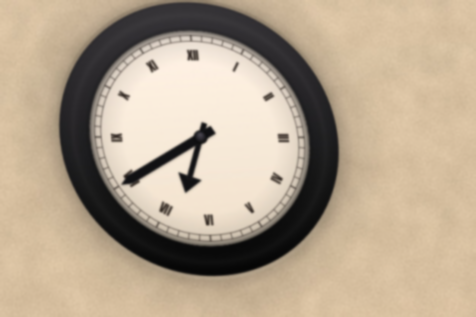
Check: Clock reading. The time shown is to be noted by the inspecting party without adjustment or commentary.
6:40
